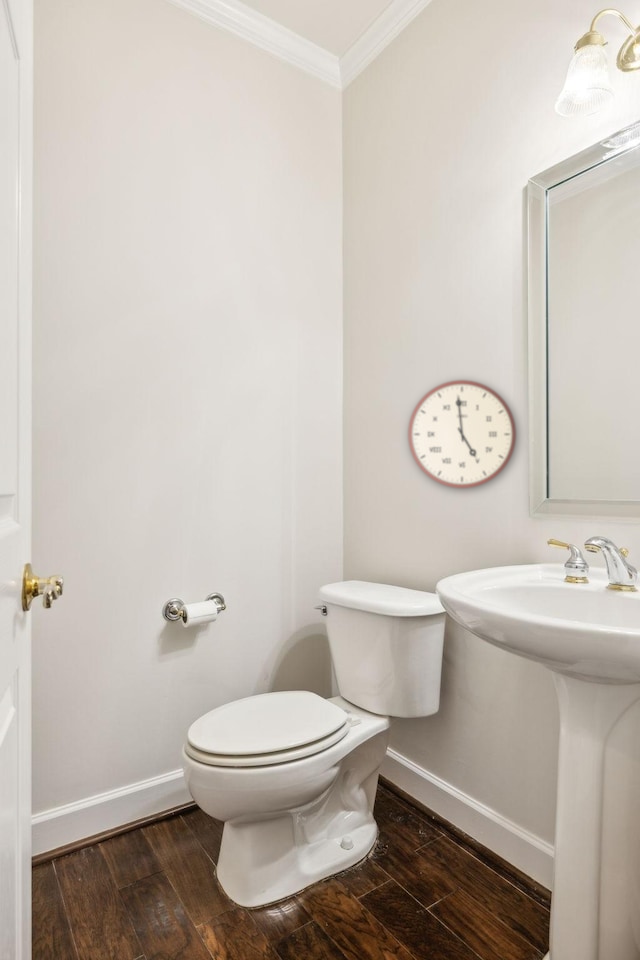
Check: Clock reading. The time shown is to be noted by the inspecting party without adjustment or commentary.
4:59
